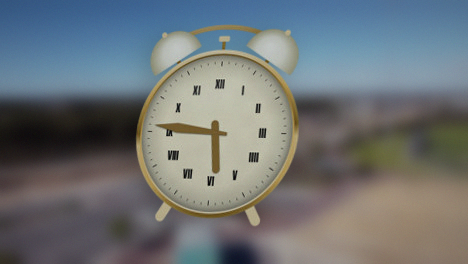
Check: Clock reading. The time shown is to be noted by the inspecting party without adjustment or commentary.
5:46
